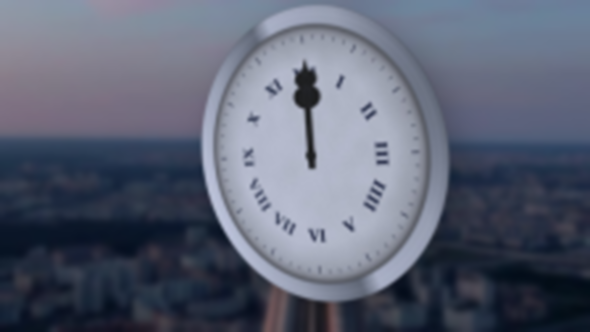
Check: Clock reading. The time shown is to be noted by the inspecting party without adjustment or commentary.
12:00
